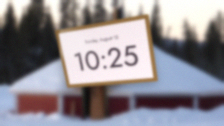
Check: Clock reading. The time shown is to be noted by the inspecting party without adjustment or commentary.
10:25
